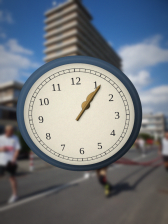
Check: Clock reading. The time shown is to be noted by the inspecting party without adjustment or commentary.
1:06
